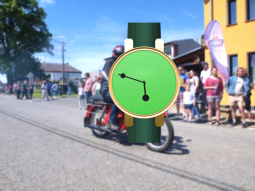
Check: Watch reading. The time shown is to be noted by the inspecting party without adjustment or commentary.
5:48
